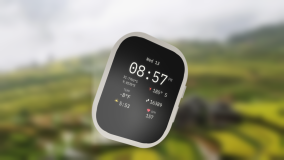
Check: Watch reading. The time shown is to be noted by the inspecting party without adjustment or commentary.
8:57
